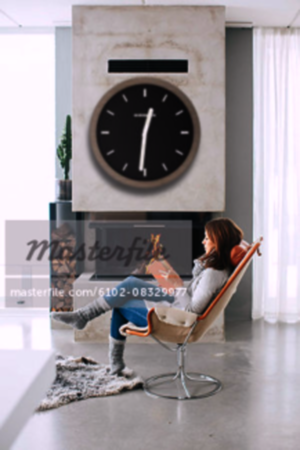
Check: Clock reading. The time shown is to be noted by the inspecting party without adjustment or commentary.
12:31
